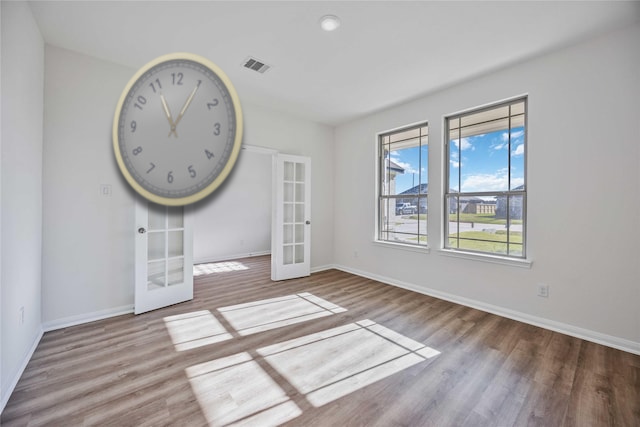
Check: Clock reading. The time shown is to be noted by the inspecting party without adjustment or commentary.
11:05
